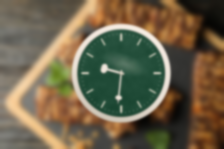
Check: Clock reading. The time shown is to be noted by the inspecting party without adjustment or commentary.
9:31
